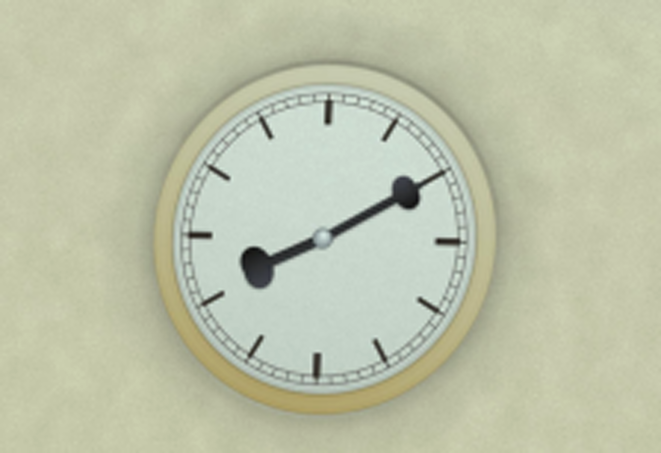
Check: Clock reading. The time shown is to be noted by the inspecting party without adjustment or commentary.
8:10
